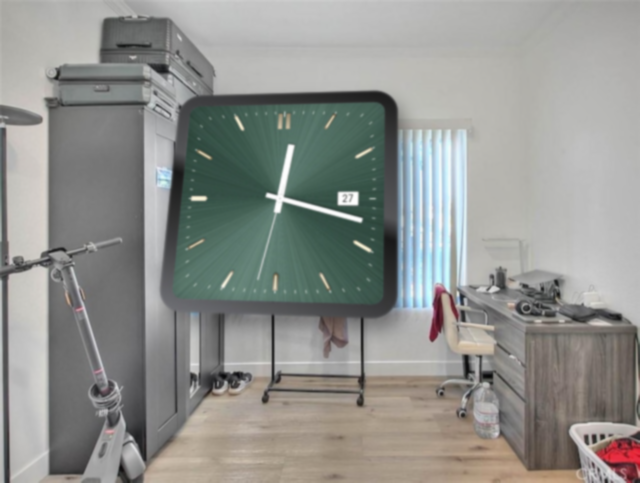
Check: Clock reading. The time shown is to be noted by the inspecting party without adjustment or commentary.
12:17:32
